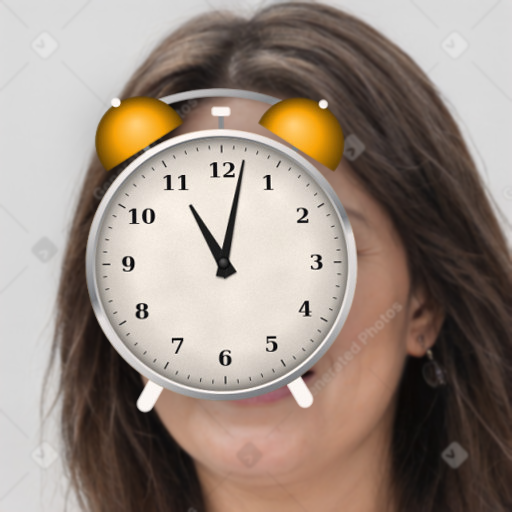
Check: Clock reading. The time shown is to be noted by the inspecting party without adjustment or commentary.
11:02
